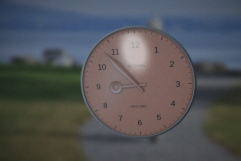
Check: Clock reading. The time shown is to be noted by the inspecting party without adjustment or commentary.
8:53
